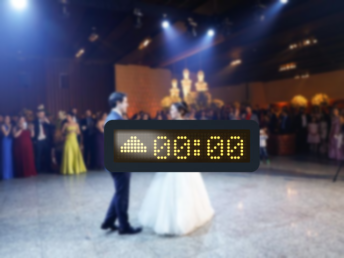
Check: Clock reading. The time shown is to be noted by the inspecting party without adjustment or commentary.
0:00
